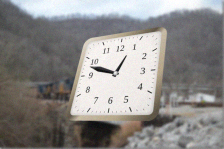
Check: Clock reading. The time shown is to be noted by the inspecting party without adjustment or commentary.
12:48
